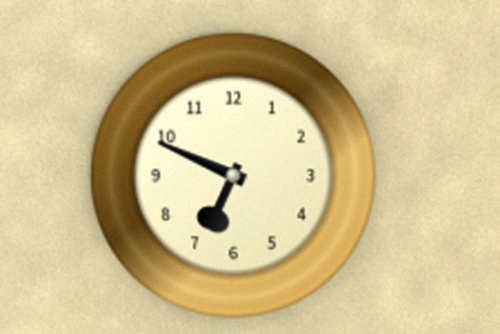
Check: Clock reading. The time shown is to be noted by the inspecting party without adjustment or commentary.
6:49
